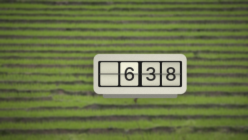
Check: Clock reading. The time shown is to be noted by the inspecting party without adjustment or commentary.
6:38
